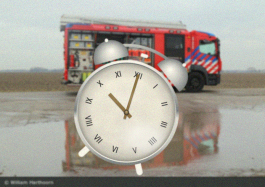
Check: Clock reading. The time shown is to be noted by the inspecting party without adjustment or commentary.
10:00
